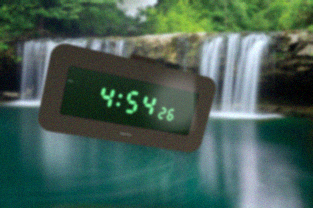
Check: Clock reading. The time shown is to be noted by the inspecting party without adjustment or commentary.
4:54:26
